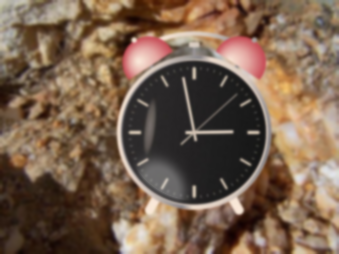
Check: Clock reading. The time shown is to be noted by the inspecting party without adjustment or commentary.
2:58:08
